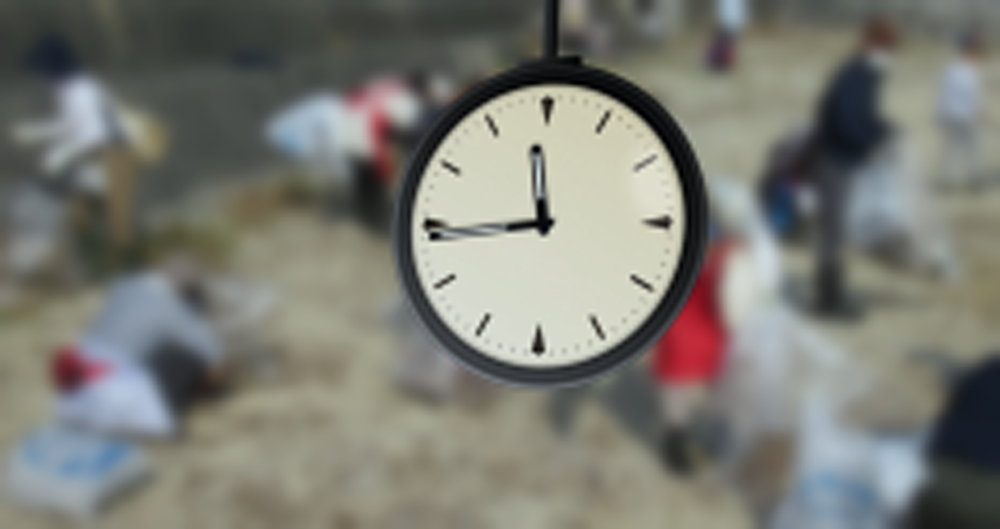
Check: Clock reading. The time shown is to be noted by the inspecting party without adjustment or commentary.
11:44
